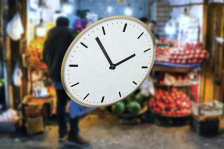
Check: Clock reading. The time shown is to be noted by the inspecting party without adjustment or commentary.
1:53
